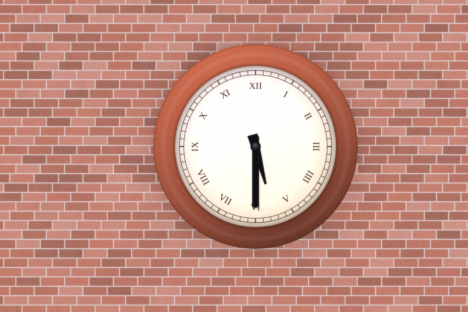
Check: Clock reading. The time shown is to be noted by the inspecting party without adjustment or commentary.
5:30
